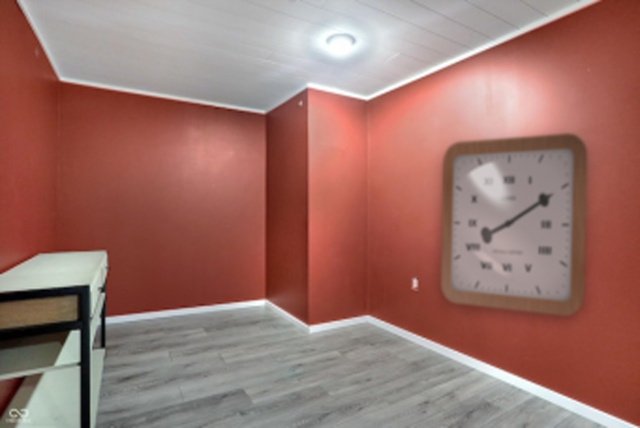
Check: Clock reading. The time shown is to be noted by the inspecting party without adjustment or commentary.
8:10
